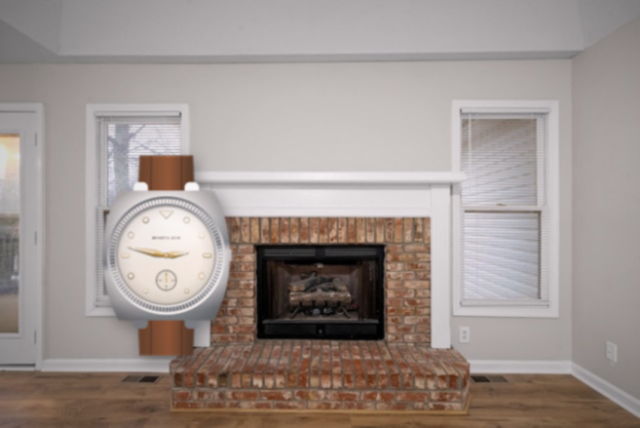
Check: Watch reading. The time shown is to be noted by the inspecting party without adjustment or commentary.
2:47
